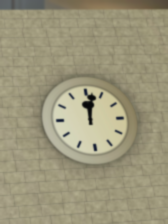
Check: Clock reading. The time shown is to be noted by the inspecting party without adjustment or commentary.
12:02
